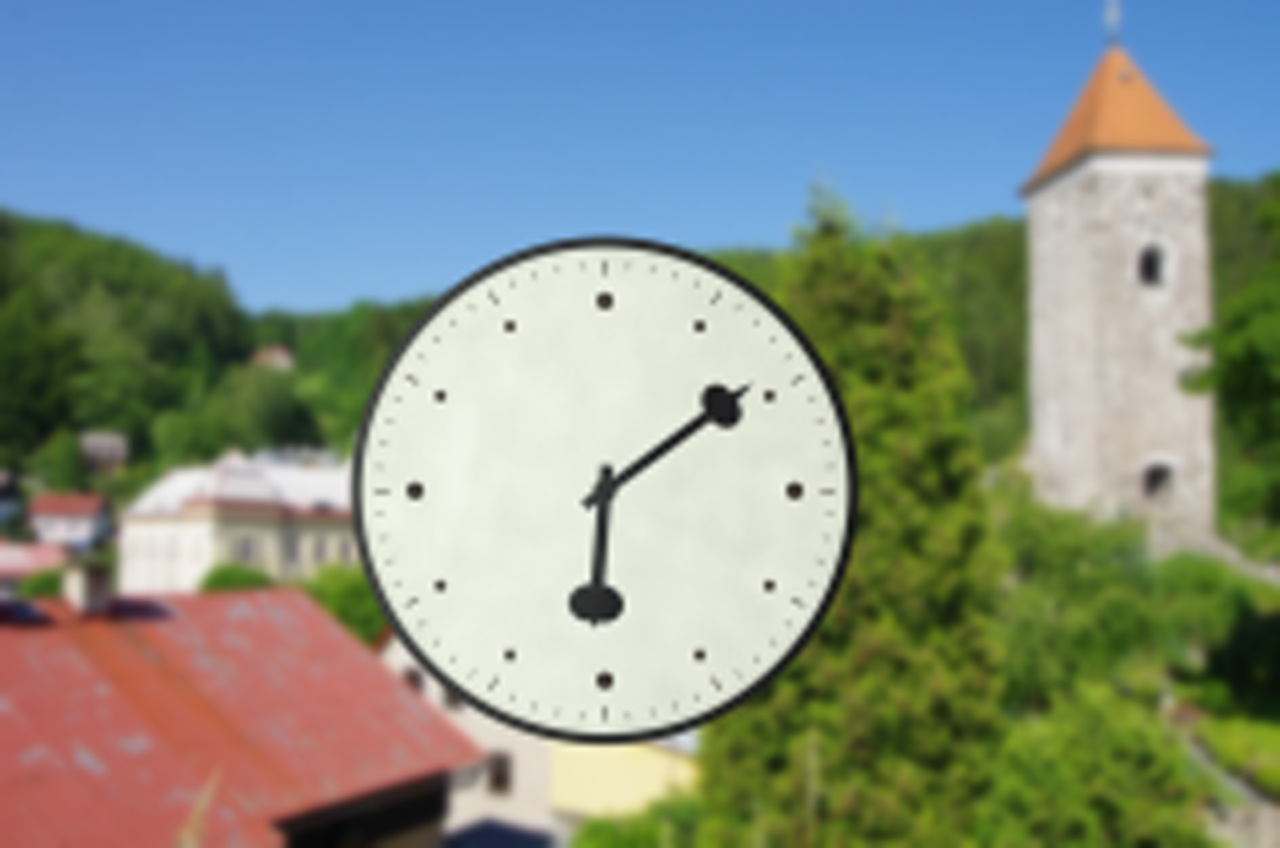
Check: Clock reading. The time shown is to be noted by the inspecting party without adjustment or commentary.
6:09
